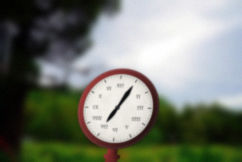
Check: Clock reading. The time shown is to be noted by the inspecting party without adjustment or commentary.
7:05
